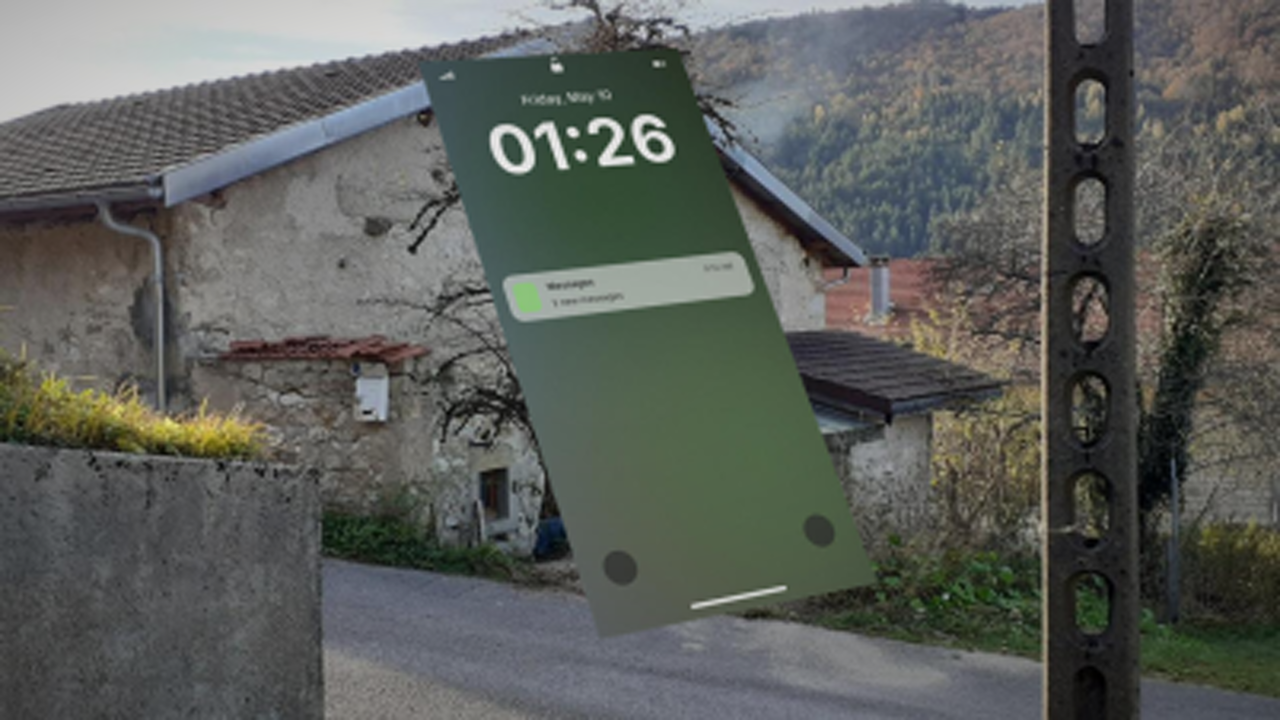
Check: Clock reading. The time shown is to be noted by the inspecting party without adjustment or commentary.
1:26
